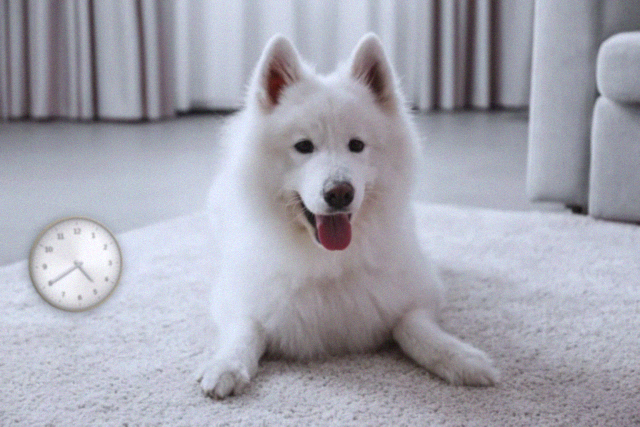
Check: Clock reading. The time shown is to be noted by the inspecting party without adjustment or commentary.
4:40
